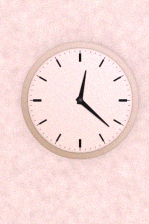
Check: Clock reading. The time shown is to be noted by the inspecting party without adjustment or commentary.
12:22
